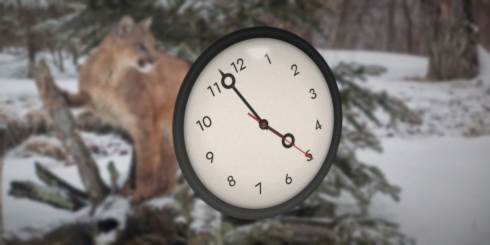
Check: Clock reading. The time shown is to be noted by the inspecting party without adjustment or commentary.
4:57:25
